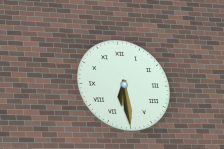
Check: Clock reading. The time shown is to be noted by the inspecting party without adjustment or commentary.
6:30
